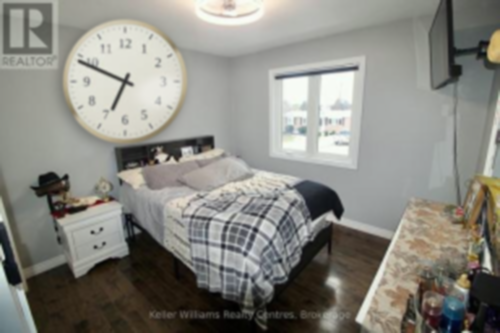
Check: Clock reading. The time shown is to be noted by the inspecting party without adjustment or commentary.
6:49
